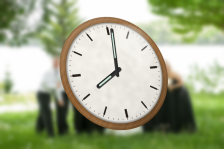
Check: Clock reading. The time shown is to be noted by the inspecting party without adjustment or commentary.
8:01
